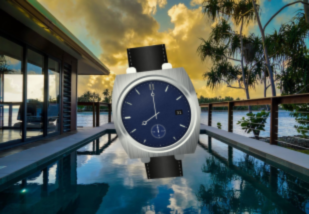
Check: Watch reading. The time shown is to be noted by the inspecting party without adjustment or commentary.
8:00
